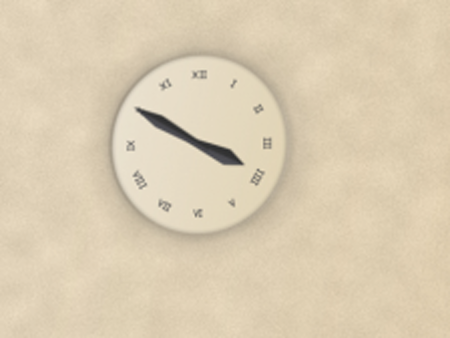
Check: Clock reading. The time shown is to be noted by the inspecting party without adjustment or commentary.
3:50
